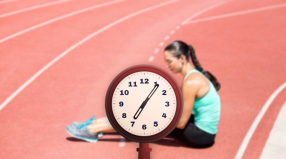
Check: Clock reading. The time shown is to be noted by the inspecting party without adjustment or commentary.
7:06
